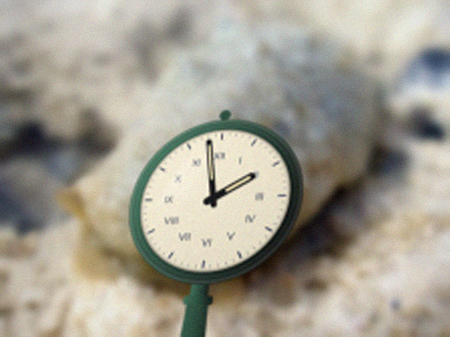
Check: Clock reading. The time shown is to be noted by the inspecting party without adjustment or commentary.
1:58
